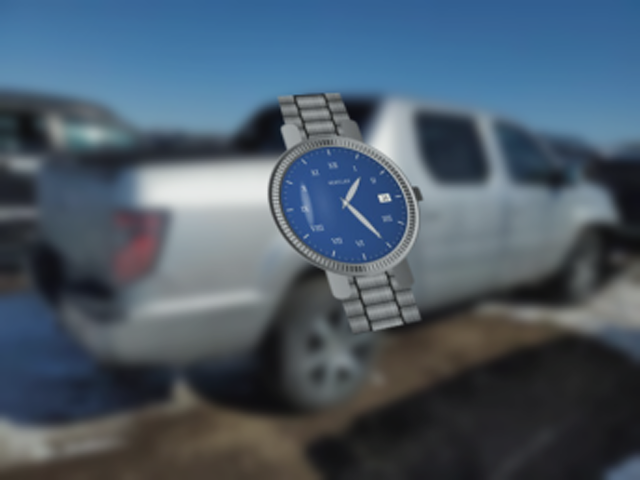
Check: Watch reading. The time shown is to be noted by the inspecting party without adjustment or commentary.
1:25
